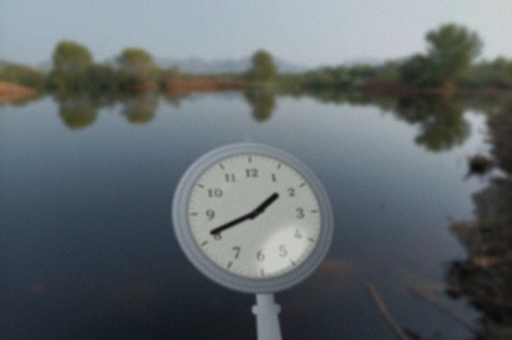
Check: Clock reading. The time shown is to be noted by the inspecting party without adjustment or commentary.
1:41
